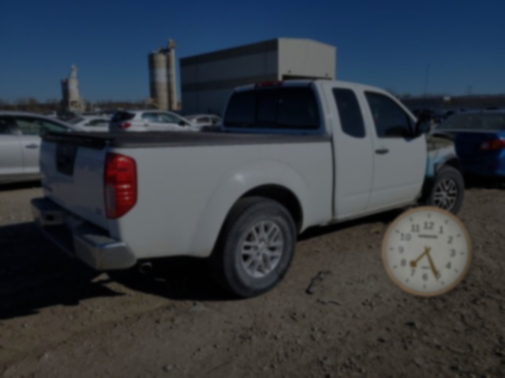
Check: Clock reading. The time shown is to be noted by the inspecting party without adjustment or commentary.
7:26
